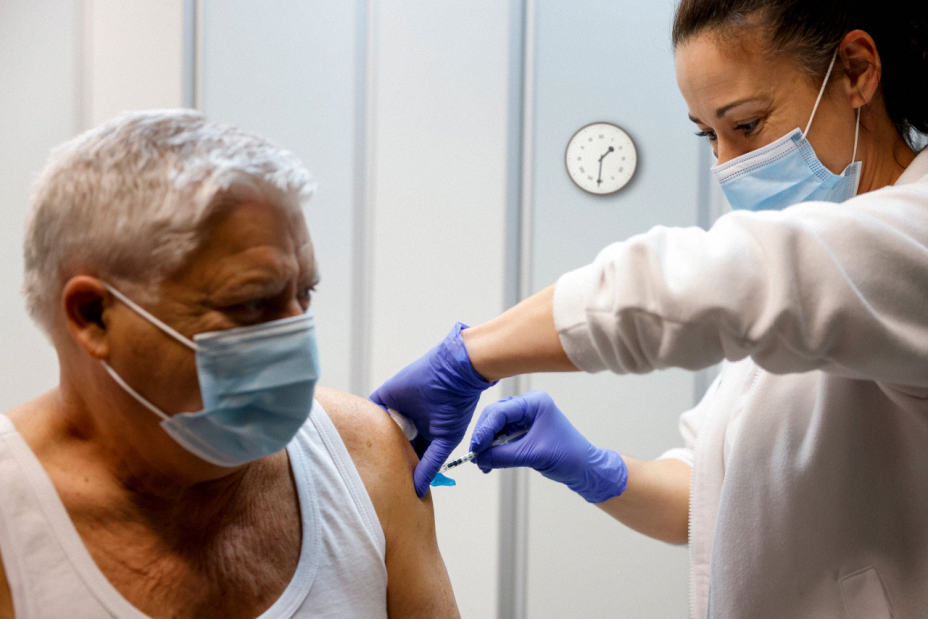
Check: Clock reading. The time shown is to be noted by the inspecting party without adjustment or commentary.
1:31
